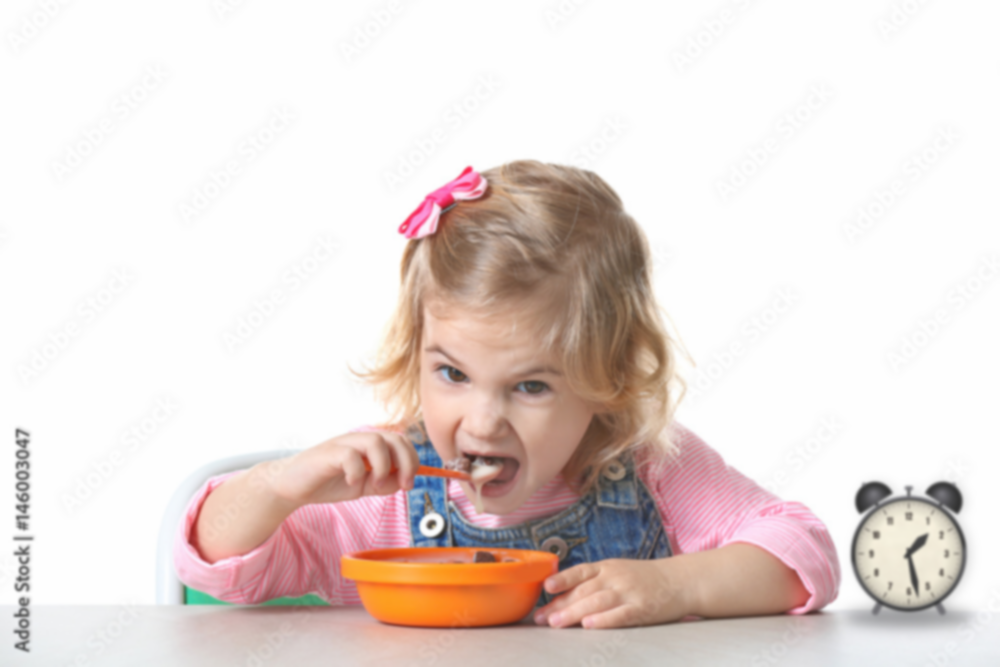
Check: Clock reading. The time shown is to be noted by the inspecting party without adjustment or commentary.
1:28
